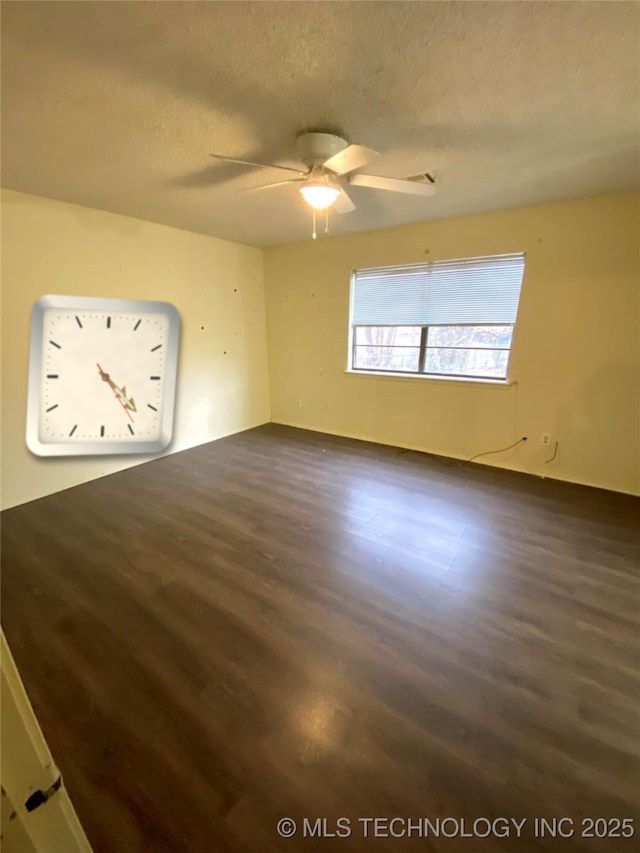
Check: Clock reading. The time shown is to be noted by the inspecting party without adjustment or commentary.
4:22:24
